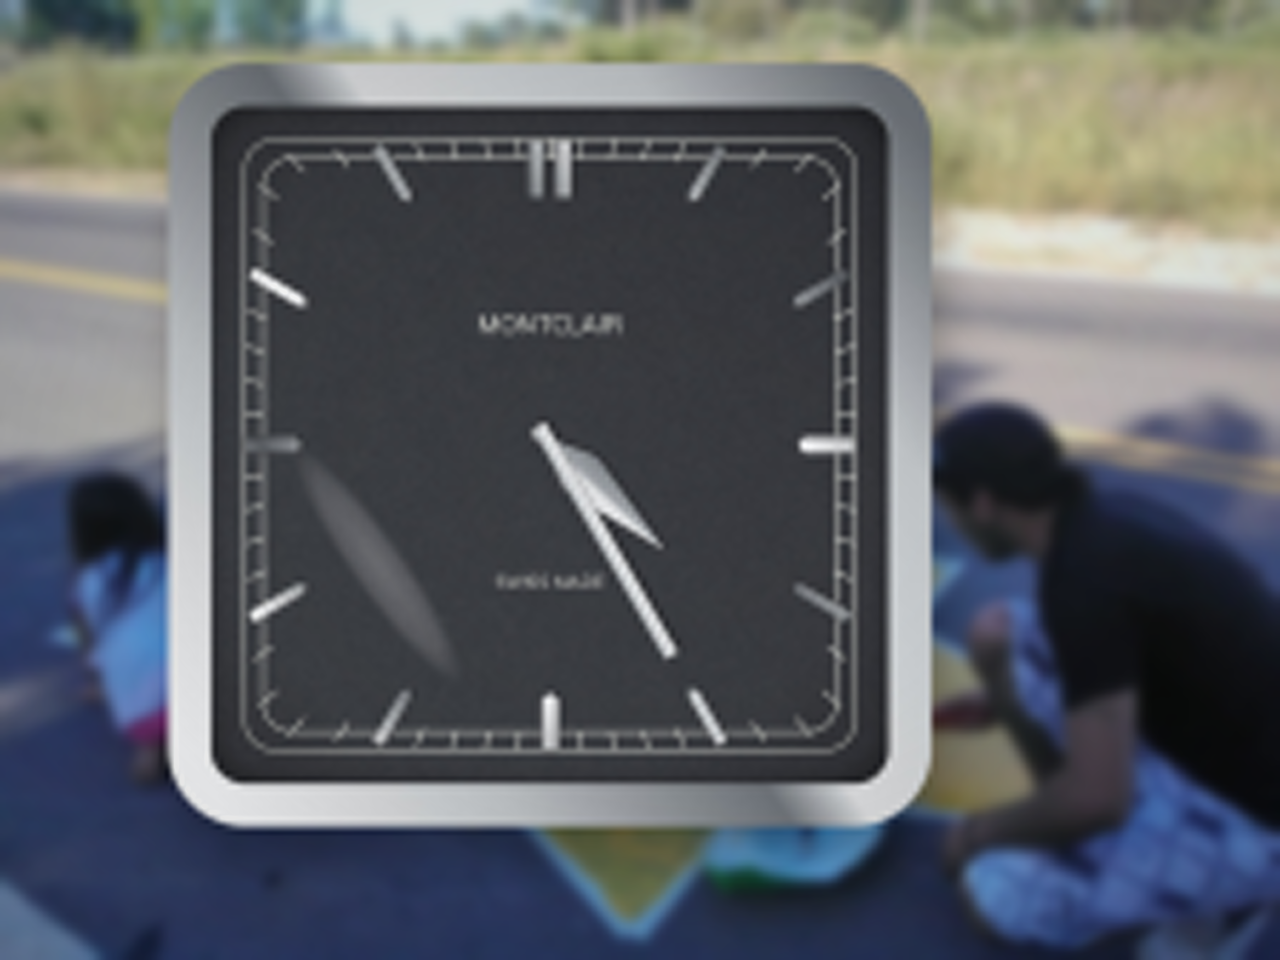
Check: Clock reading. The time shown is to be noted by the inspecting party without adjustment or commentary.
4:25
